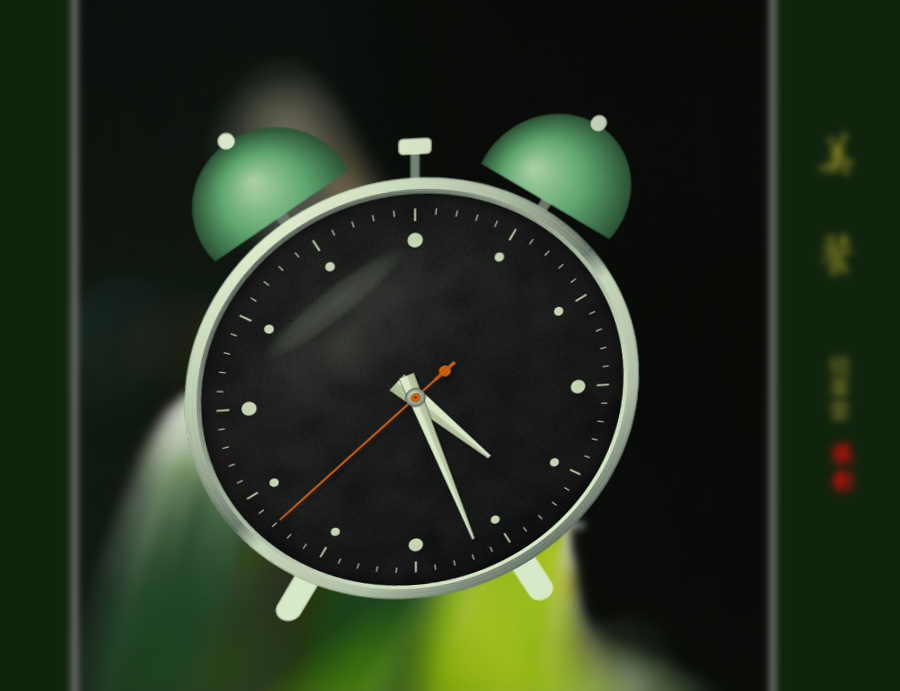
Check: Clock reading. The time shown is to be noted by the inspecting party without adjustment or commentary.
4:26:38
